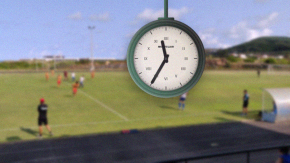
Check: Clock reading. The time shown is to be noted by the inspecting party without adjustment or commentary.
11:35
